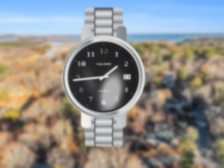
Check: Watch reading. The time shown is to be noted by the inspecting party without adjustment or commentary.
1:44
